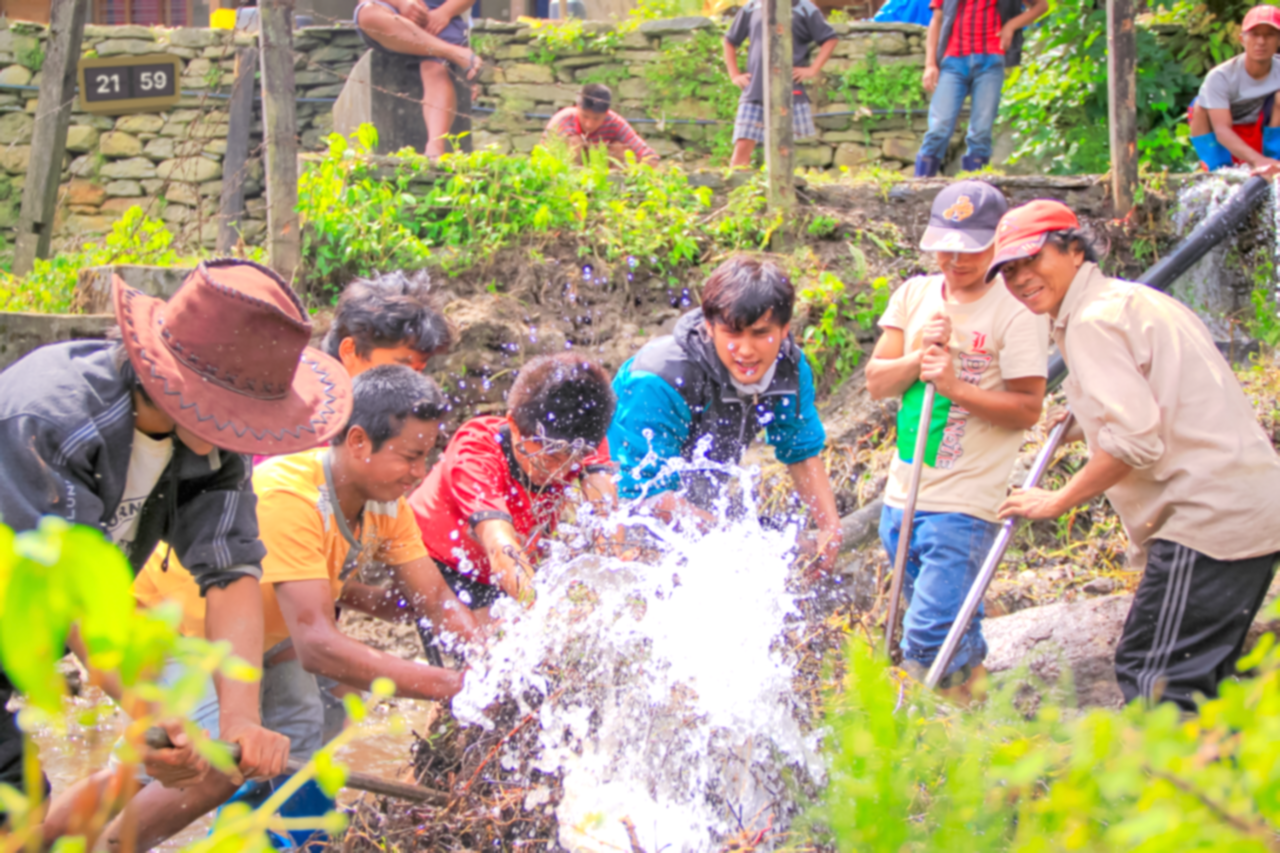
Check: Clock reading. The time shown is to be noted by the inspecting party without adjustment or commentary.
21:59
